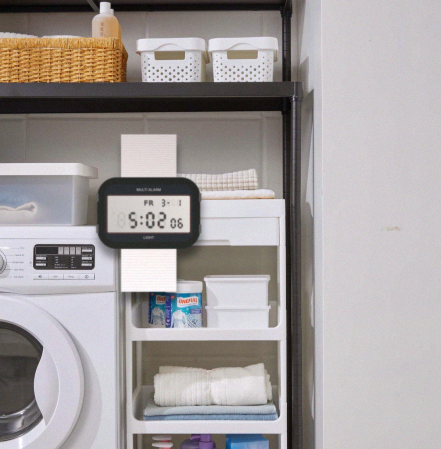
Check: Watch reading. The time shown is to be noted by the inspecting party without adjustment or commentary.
5:02:06
